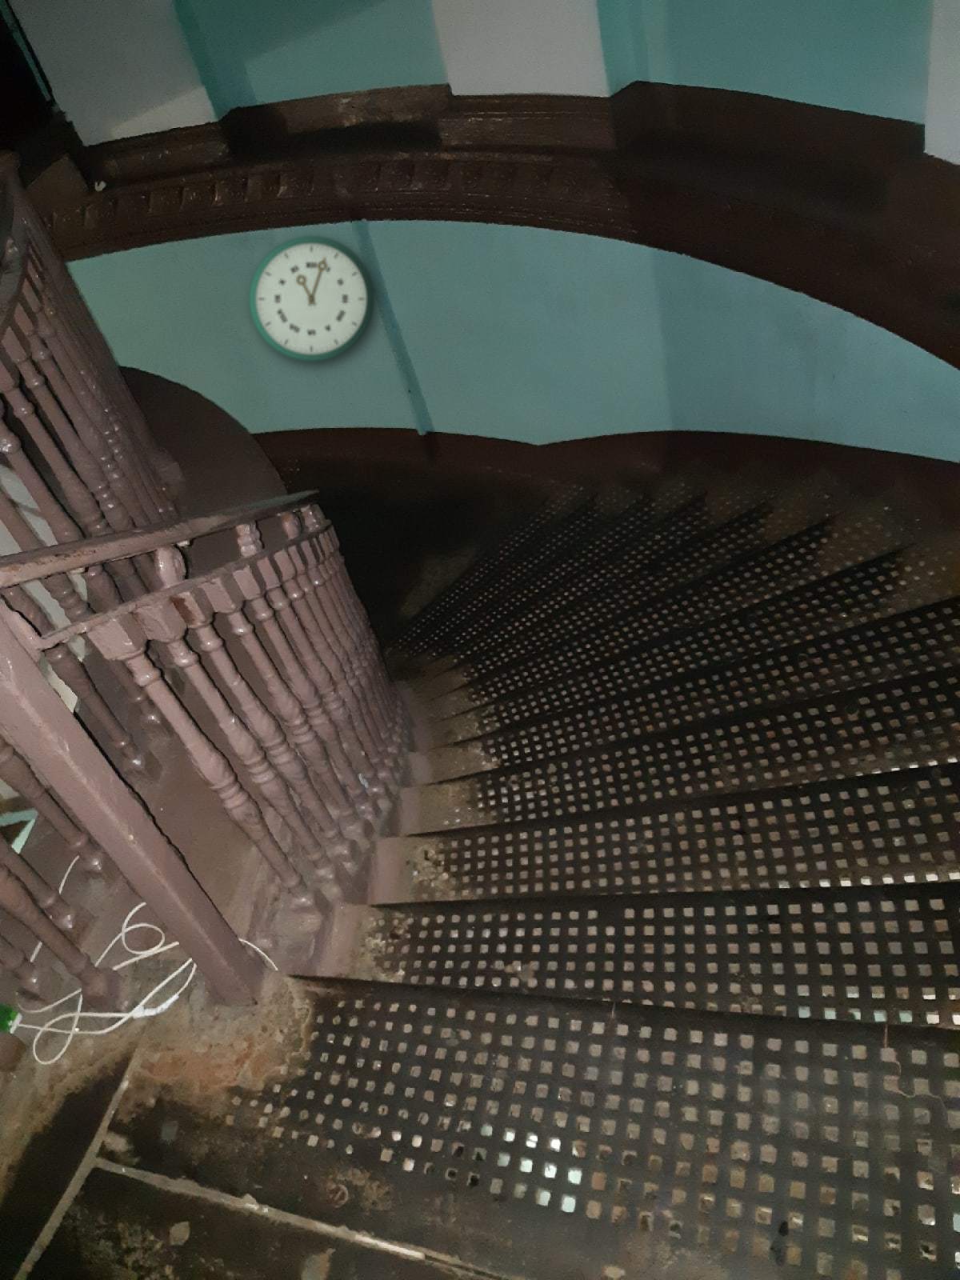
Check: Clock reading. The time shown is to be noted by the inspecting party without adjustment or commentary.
11:03
